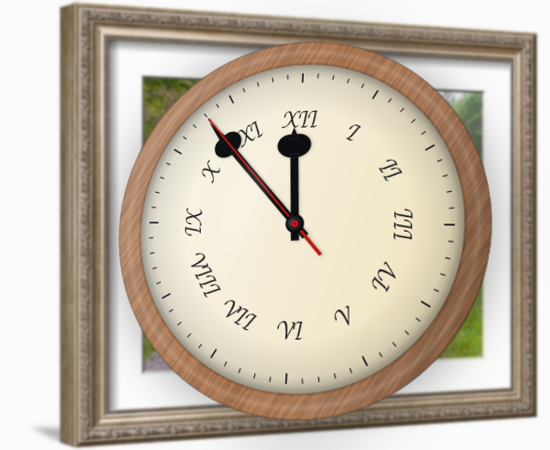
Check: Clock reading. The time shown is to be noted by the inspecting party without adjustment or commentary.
11:52:53
